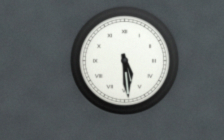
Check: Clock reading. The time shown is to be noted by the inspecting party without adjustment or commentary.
5:29
